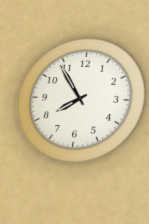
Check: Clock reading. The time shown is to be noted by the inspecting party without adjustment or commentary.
7:54
